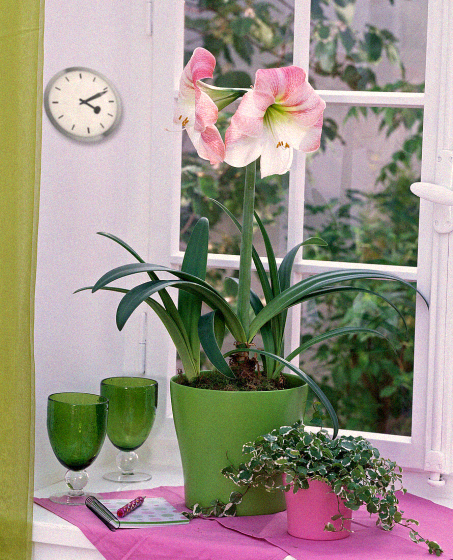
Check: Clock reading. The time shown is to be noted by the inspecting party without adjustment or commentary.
4:11
